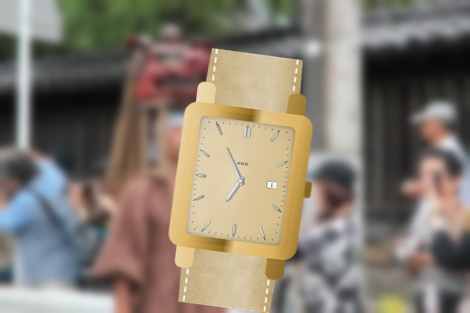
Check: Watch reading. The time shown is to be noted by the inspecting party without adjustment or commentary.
6:55
